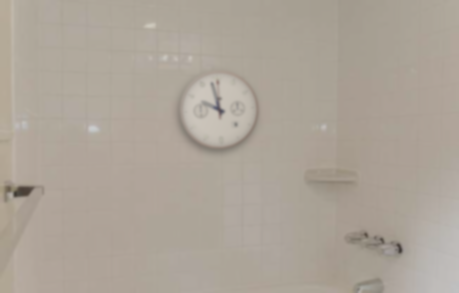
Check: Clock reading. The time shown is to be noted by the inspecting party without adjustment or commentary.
9:58
